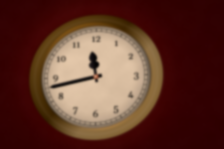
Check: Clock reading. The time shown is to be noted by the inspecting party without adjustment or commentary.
11:43
